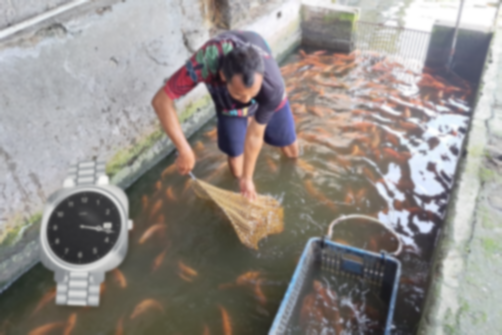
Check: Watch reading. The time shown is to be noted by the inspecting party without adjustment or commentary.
3:17
